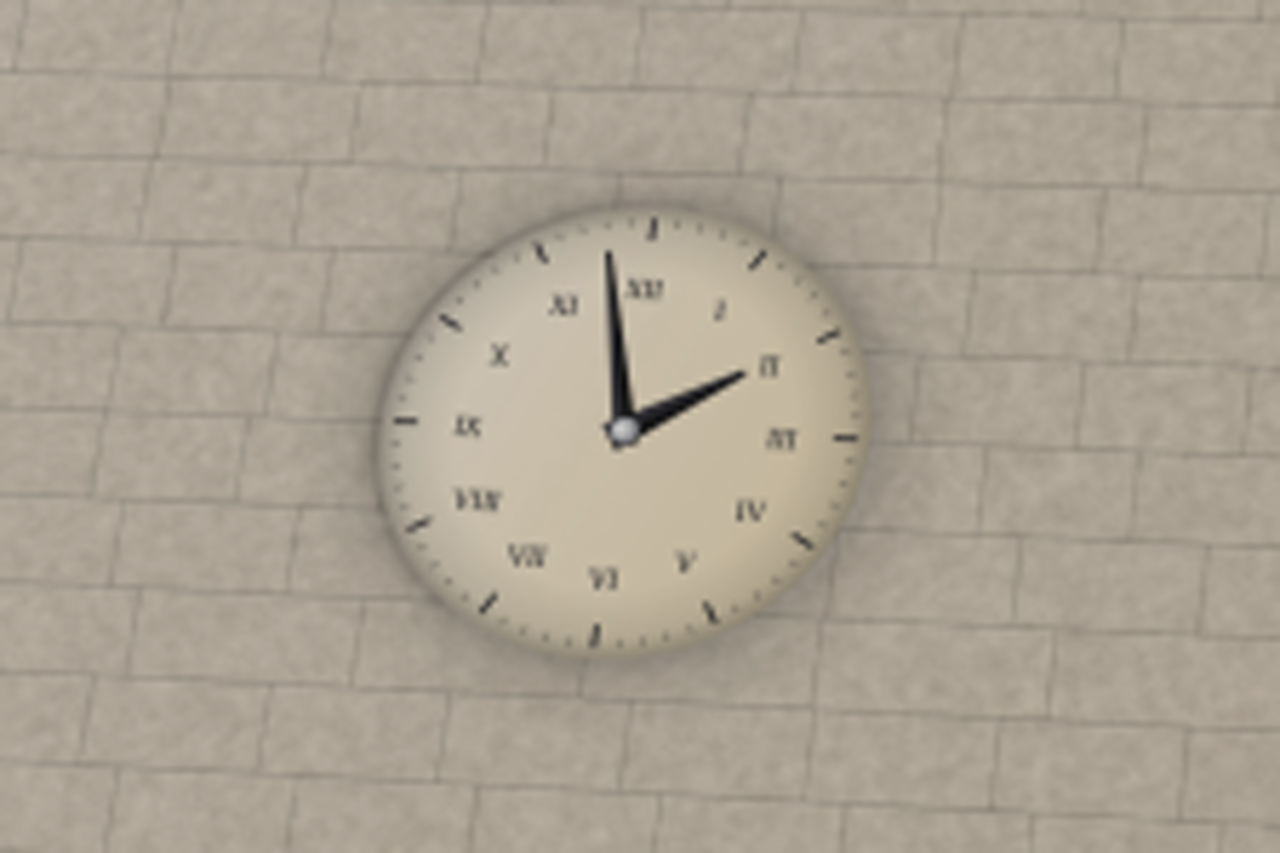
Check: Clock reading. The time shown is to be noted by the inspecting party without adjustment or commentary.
1:58
